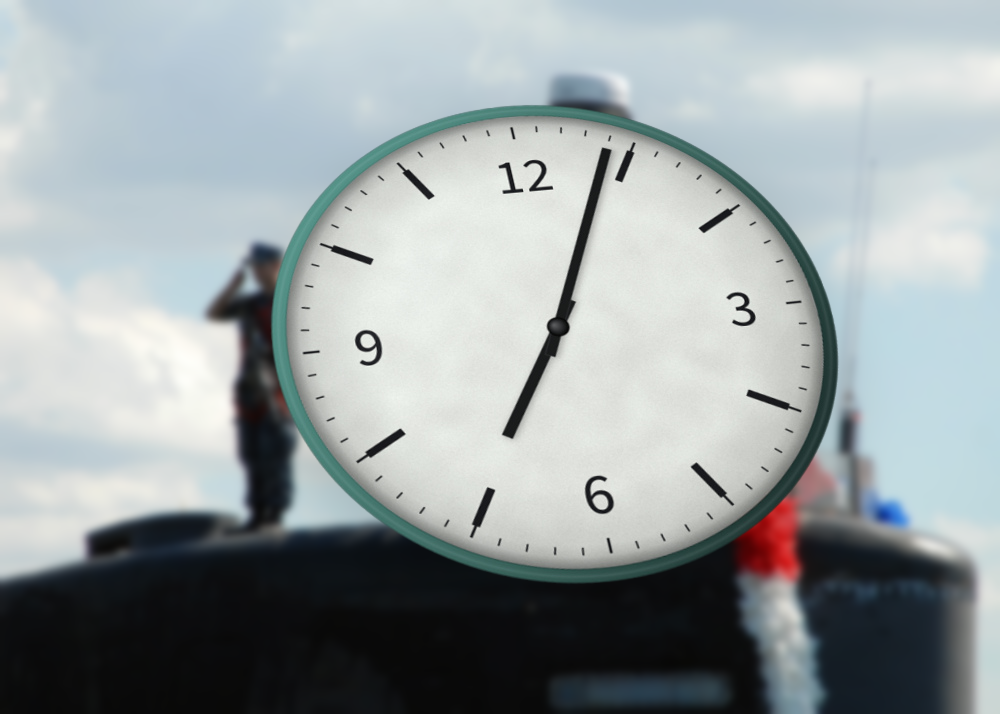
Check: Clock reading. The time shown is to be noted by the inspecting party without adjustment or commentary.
7:04
